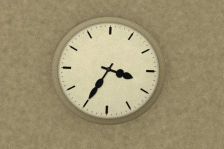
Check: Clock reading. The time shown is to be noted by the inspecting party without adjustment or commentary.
3:35
